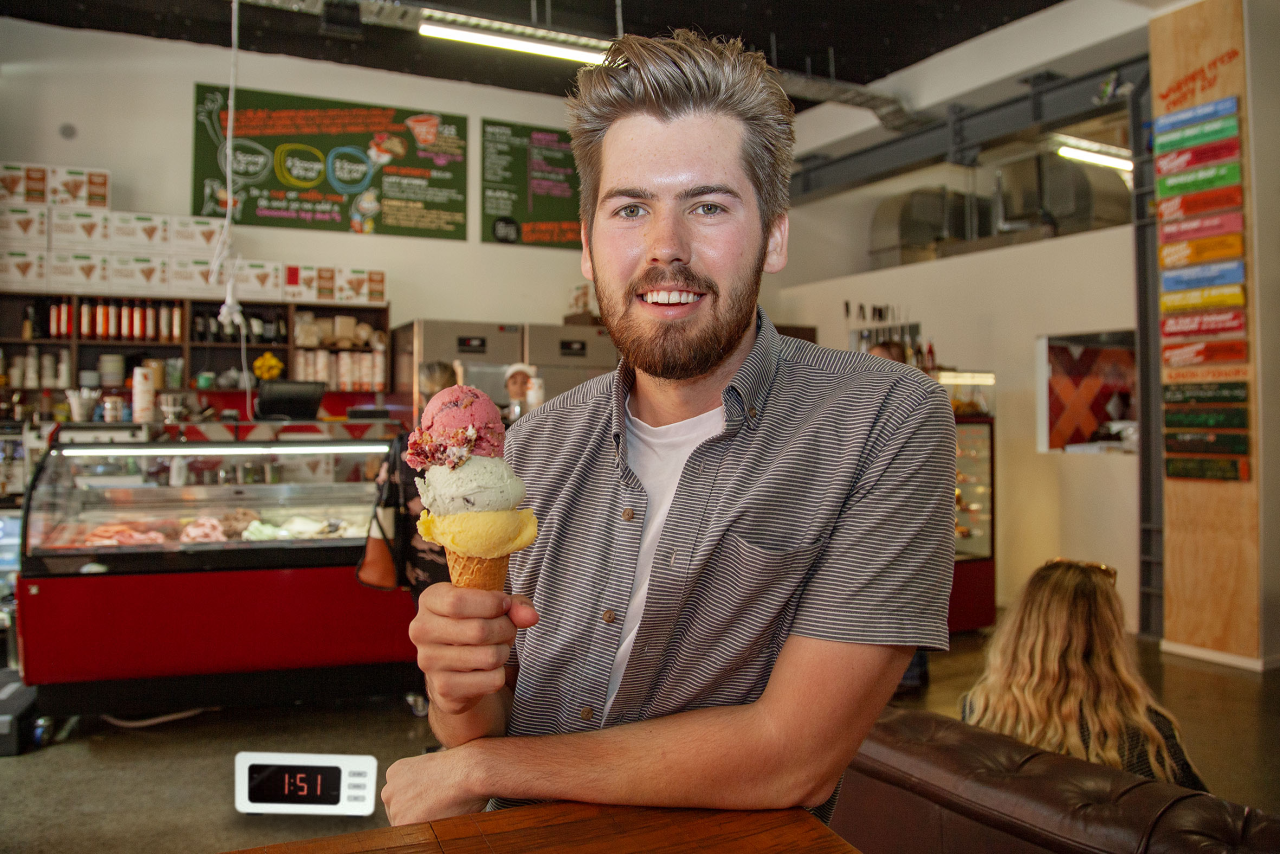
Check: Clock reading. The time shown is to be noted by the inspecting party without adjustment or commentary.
1:51
